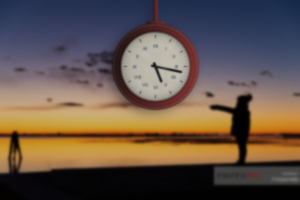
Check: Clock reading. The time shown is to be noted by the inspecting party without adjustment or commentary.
5:17
